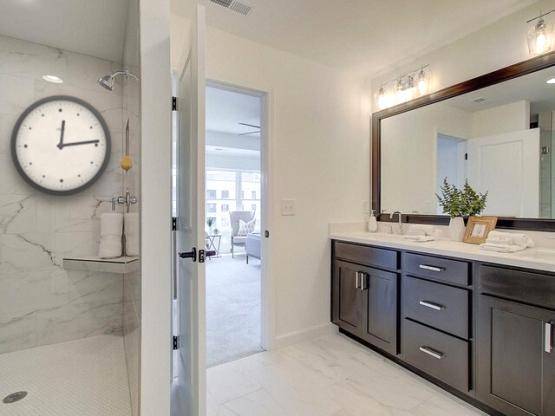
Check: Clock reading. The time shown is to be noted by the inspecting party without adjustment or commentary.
12:14
